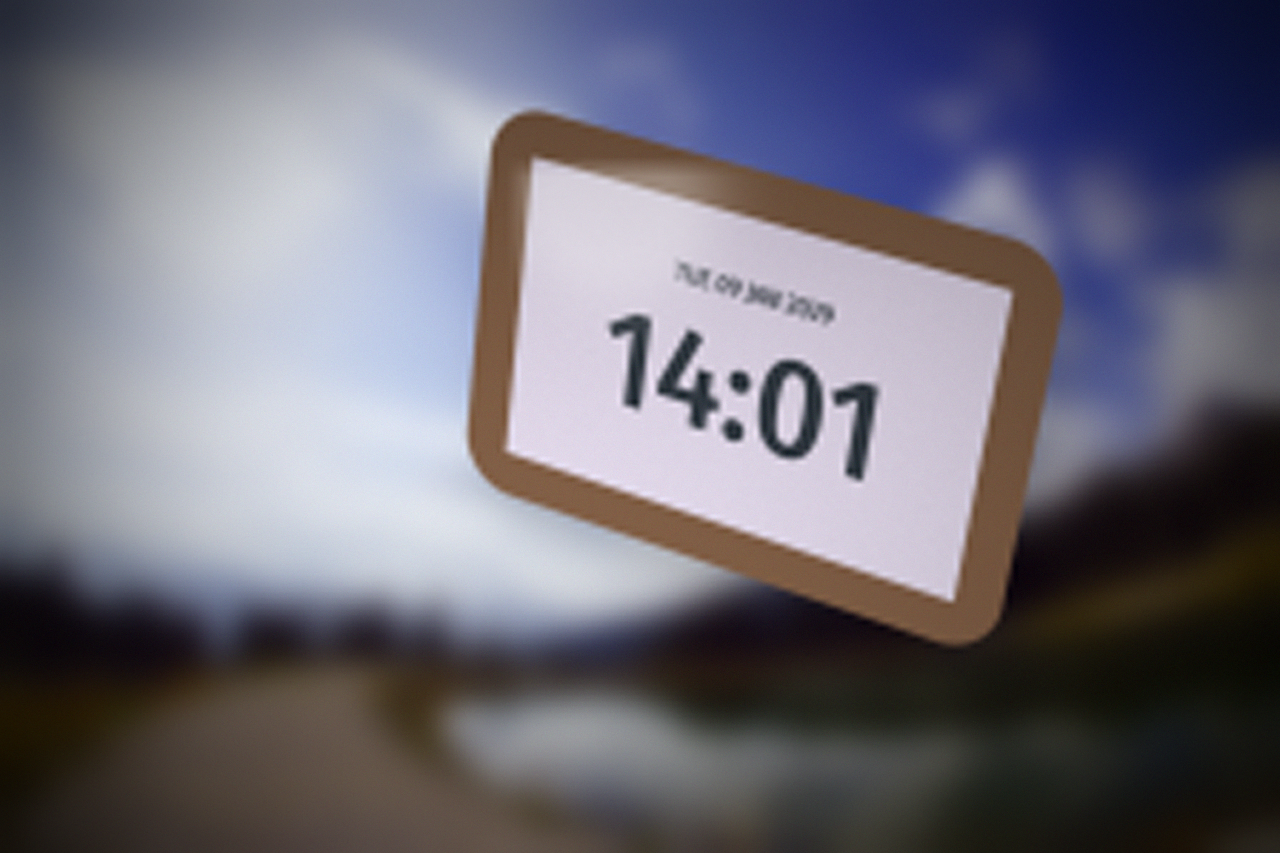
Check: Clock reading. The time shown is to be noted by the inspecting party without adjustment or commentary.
14:01
